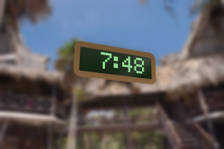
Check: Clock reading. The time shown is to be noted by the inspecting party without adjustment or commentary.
7:48
